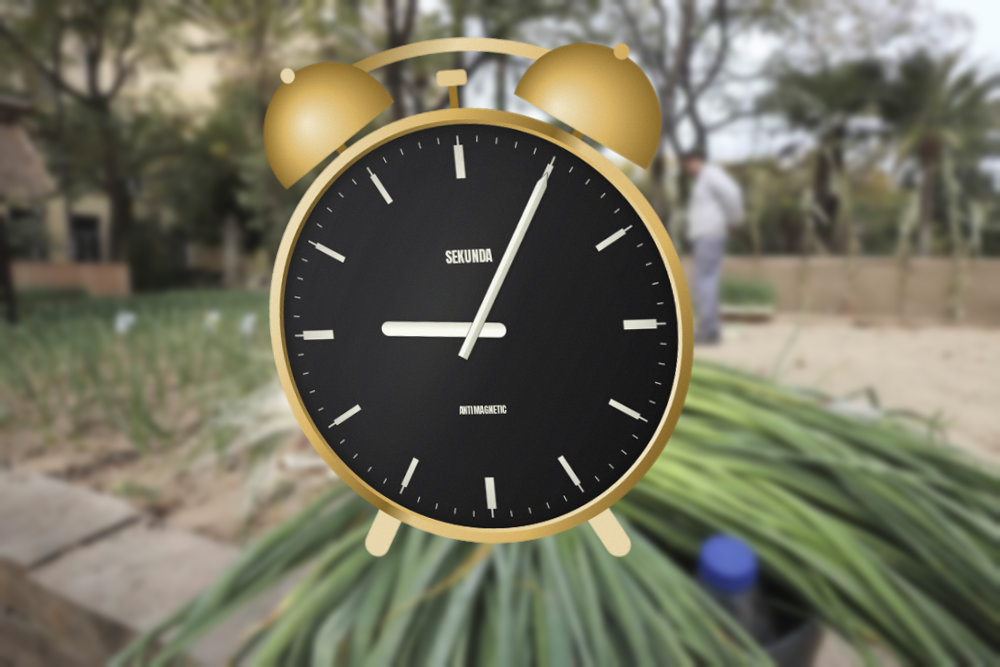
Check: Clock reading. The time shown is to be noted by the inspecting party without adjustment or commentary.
9:05
